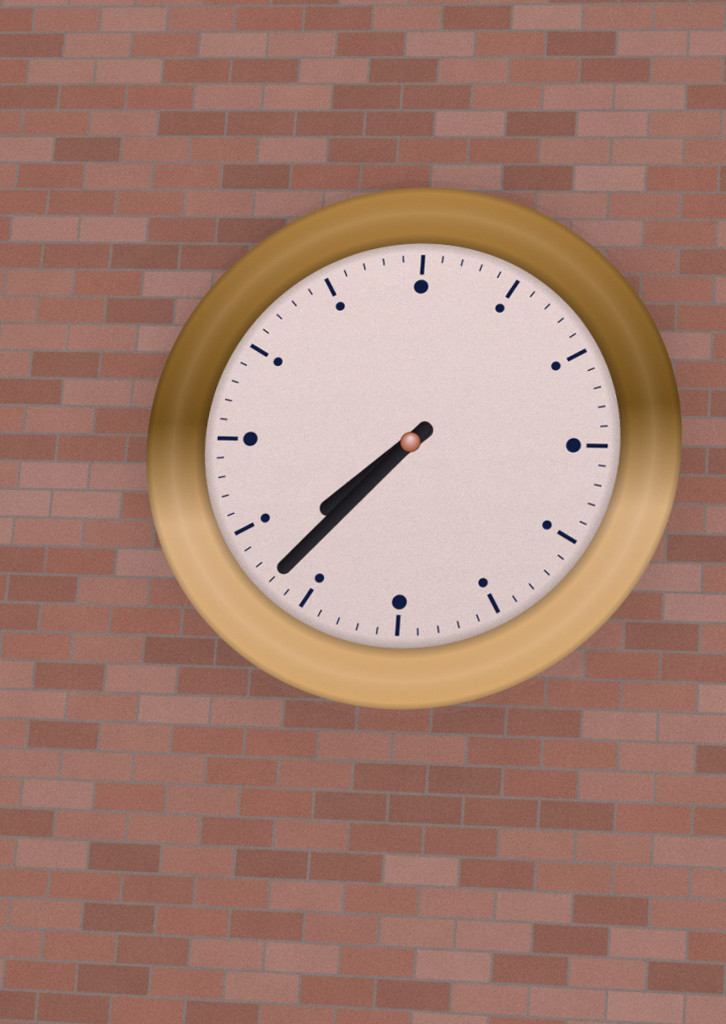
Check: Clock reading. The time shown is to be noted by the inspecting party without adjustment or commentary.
7:37
